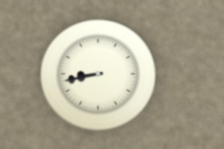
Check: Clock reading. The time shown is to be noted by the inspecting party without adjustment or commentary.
8:43
